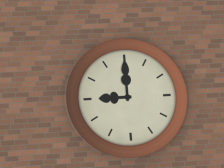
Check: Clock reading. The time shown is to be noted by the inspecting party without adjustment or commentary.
9:00
